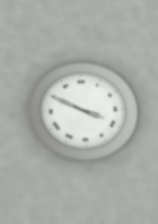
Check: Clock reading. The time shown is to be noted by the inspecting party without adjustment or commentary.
3:50
